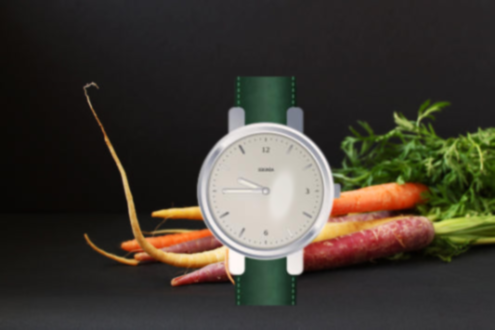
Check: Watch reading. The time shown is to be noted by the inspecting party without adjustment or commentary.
9:45
